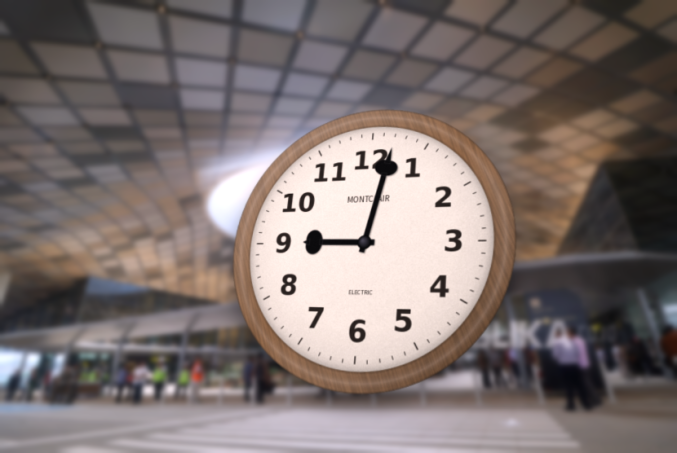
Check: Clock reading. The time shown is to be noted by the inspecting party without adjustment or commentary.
9:02
